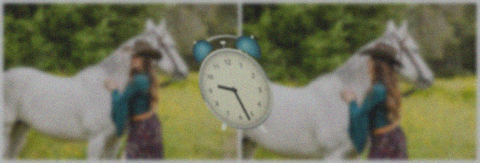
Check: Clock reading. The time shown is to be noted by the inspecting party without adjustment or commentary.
9:27
